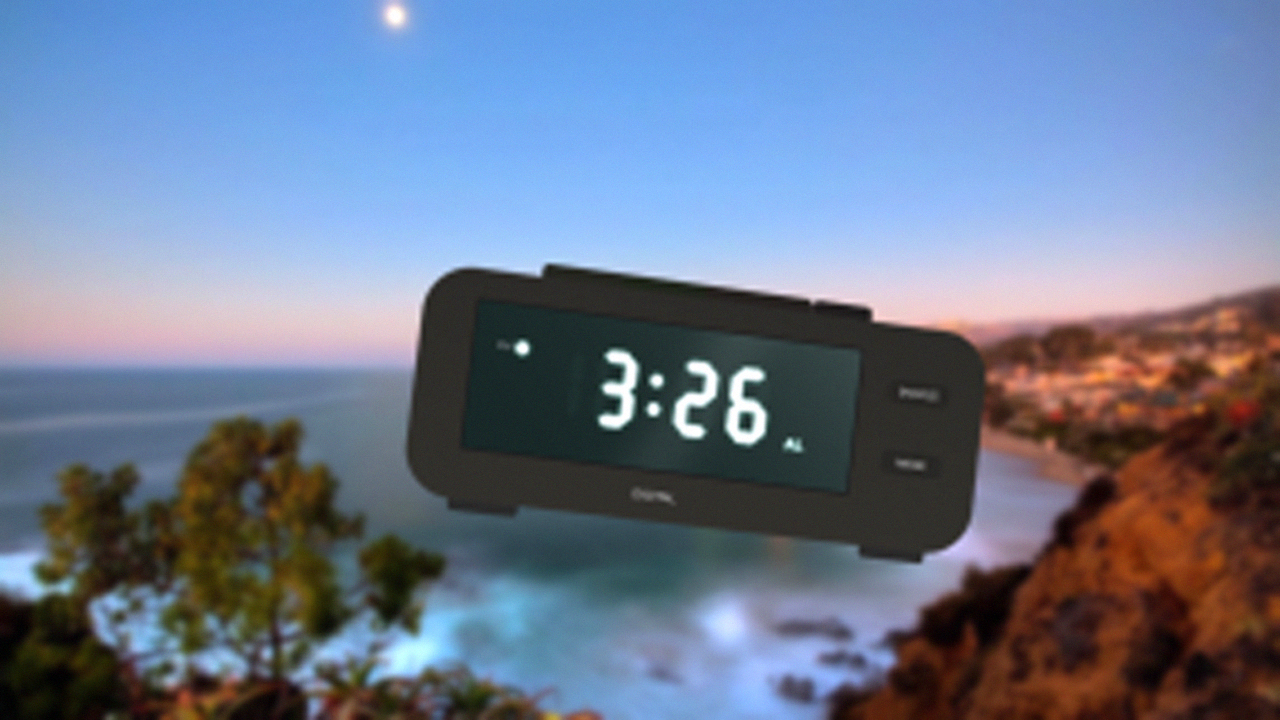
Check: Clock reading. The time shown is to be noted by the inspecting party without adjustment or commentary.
3:26
